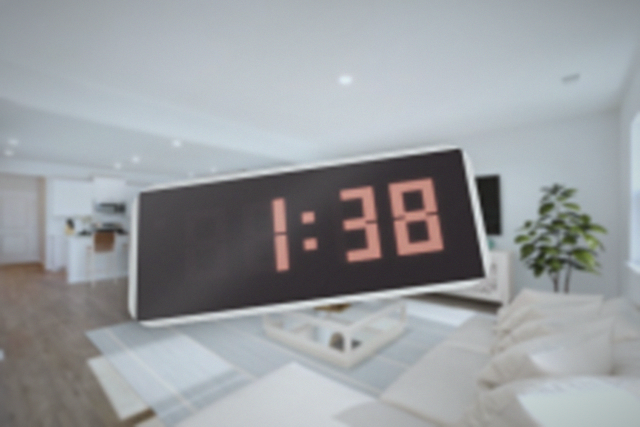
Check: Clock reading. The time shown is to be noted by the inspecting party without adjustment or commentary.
1:38
